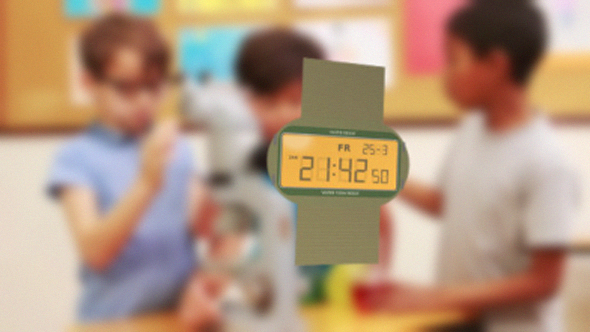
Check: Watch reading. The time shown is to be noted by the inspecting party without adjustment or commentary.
21:42:50
